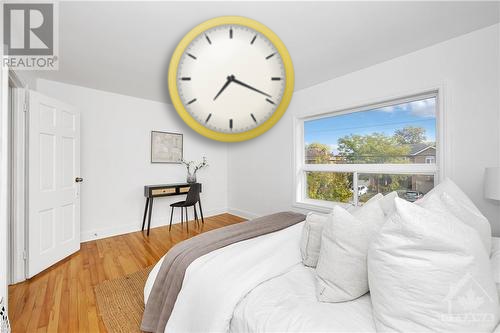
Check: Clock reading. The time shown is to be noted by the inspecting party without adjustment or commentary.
7:19
